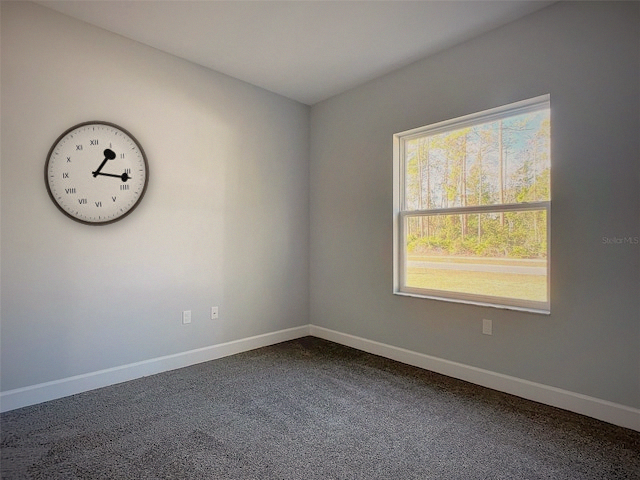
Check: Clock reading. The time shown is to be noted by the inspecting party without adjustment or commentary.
1:17
